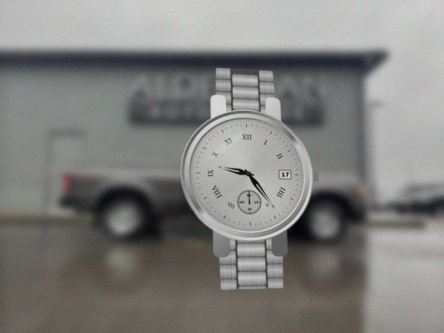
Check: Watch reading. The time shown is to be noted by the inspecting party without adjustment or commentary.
9:24
